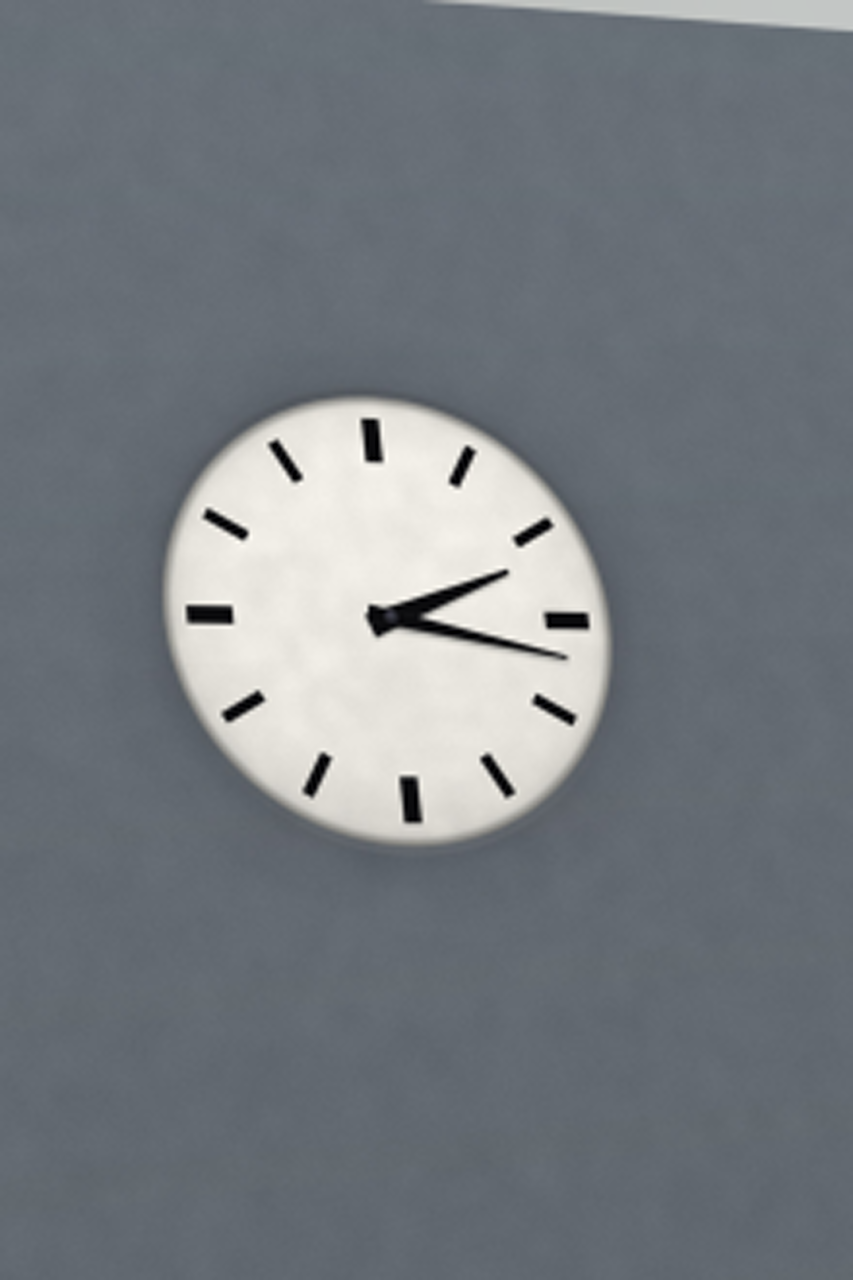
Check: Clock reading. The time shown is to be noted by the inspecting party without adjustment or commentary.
2:17
